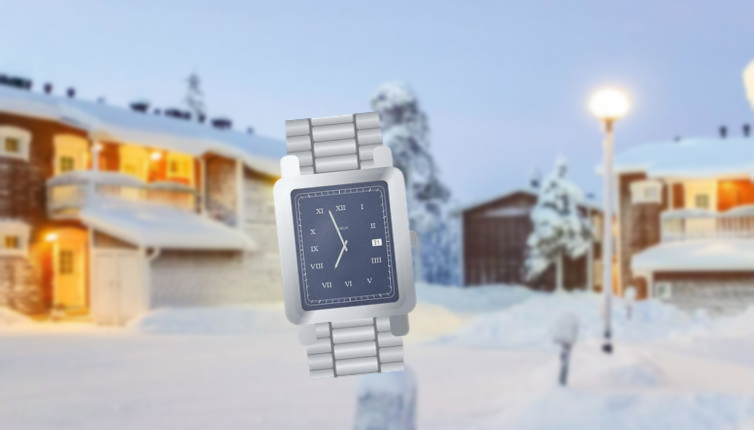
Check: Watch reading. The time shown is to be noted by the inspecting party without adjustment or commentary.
6:57
